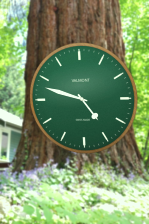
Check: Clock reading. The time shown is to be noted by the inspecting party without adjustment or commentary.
4:48
